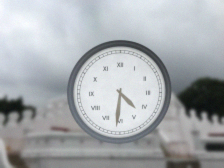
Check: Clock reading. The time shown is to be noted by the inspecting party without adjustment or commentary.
4:31
